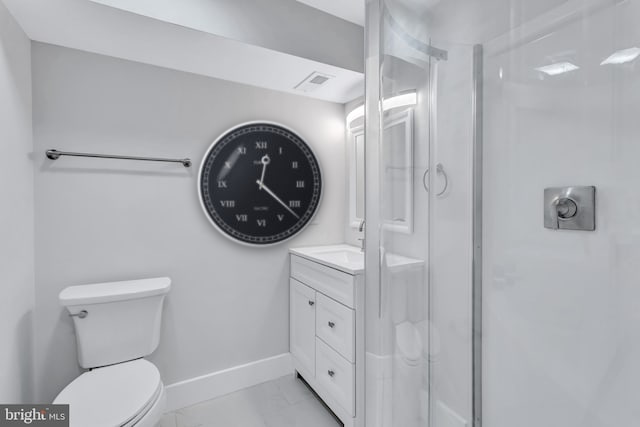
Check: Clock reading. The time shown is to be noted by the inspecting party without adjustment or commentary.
12:22
